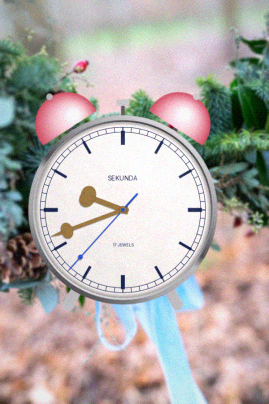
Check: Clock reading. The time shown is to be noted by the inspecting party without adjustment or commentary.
9:41:37
